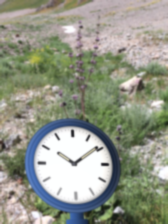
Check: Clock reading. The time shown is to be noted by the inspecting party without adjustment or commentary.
10:09
